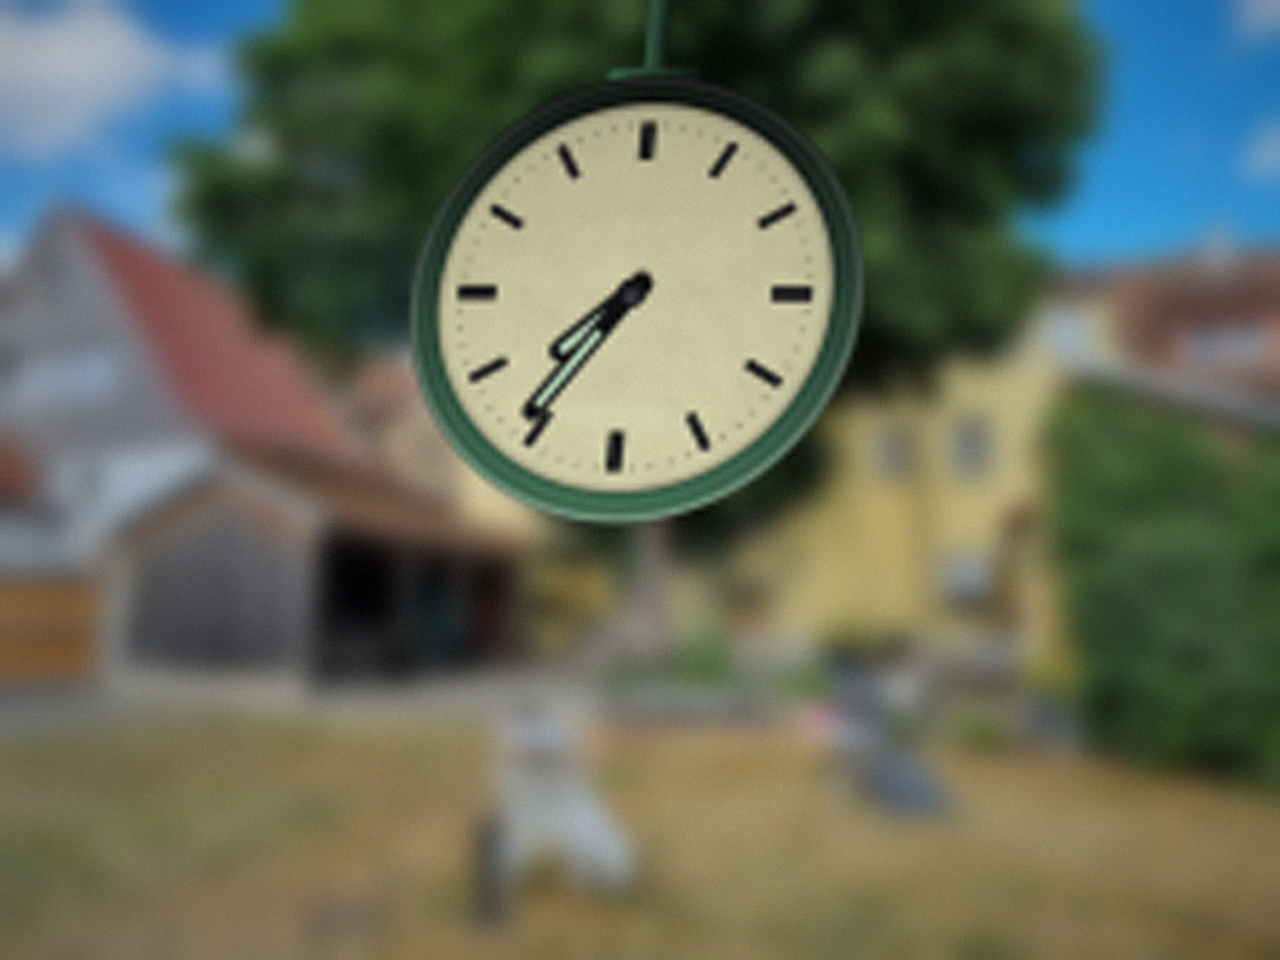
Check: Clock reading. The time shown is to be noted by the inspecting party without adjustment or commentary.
7:36
